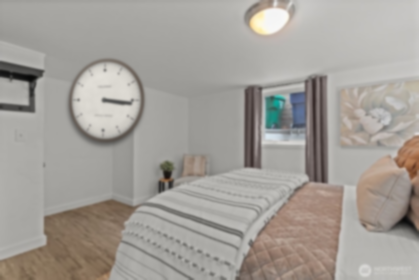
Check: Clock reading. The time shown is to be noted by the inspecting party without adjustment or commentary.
3:16
